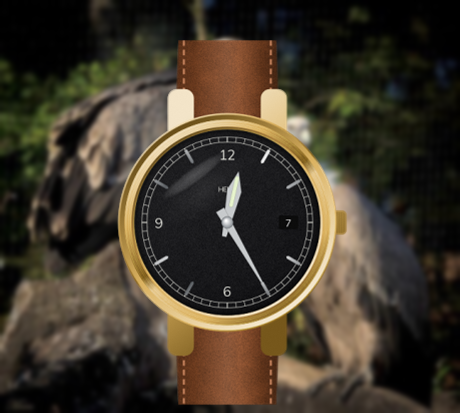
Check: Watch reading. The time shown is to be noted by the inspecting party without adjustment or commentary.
12:25
